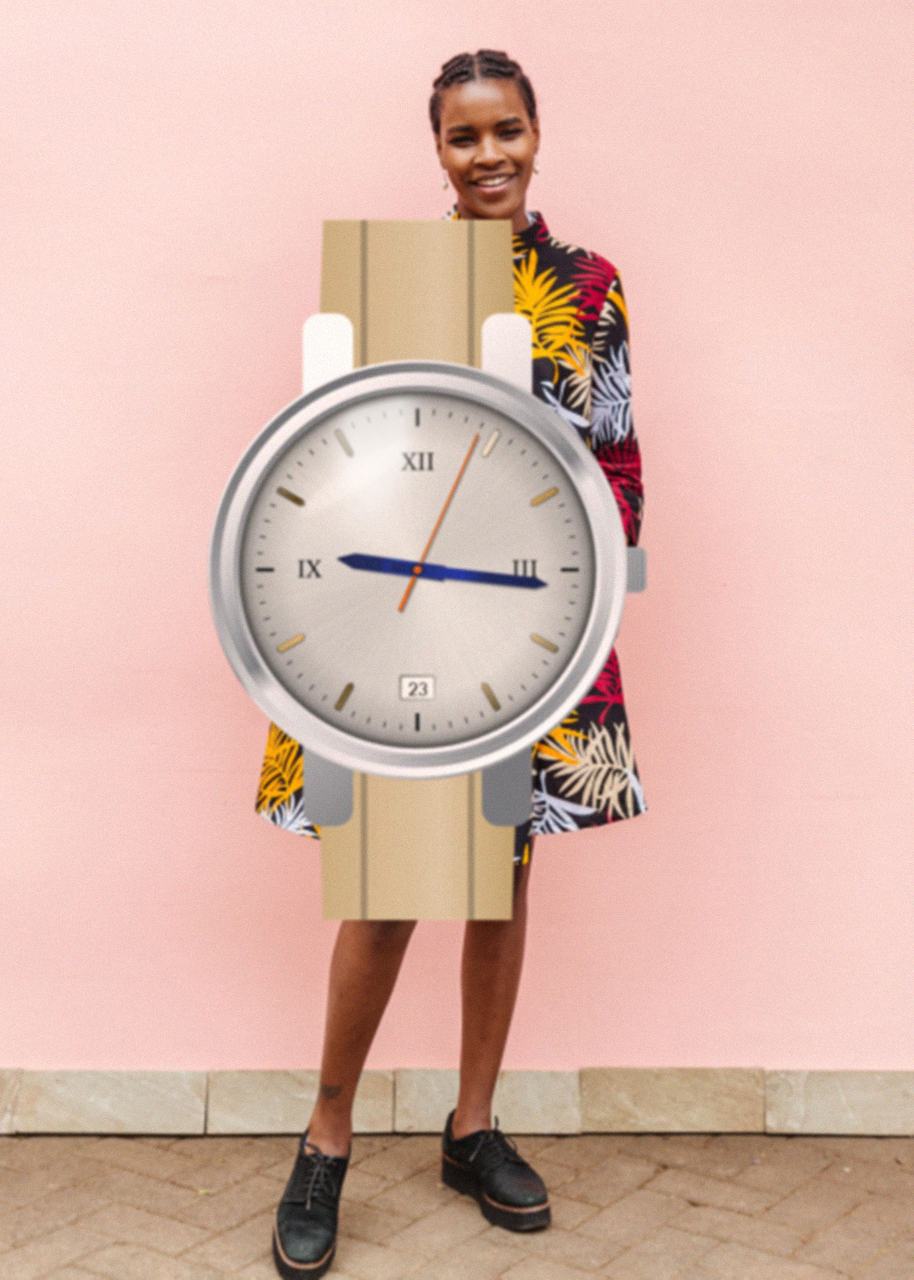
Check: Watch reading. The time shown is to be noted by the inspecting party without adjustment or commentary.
9:16:04
